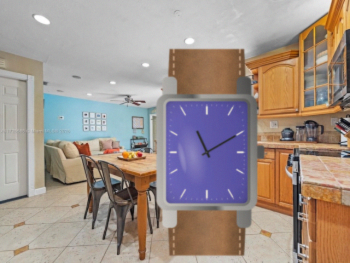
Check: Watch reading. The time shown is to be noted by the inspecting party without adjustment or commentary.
11:10
